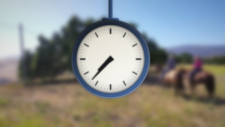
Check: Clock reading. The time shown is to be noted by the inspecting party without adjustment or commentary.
7:37
